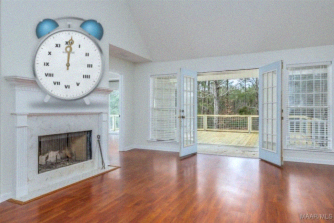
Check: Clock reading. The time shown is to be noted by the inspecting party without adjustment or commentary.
12:01
